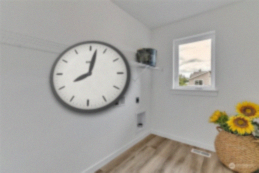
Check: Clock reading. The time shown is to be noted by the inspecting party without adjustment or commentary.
8:02
